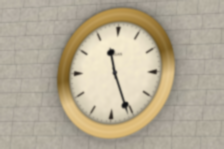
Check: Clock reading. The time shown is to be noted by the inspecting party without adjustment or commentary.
11:26
